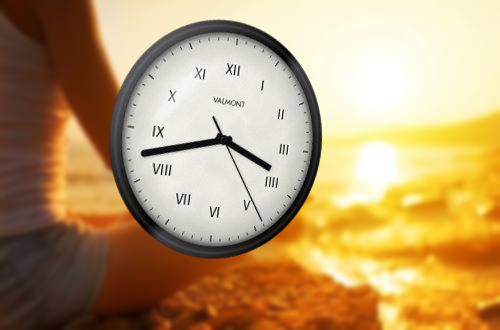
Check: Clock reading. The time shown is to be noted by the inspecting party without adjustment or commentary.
3:42:24
